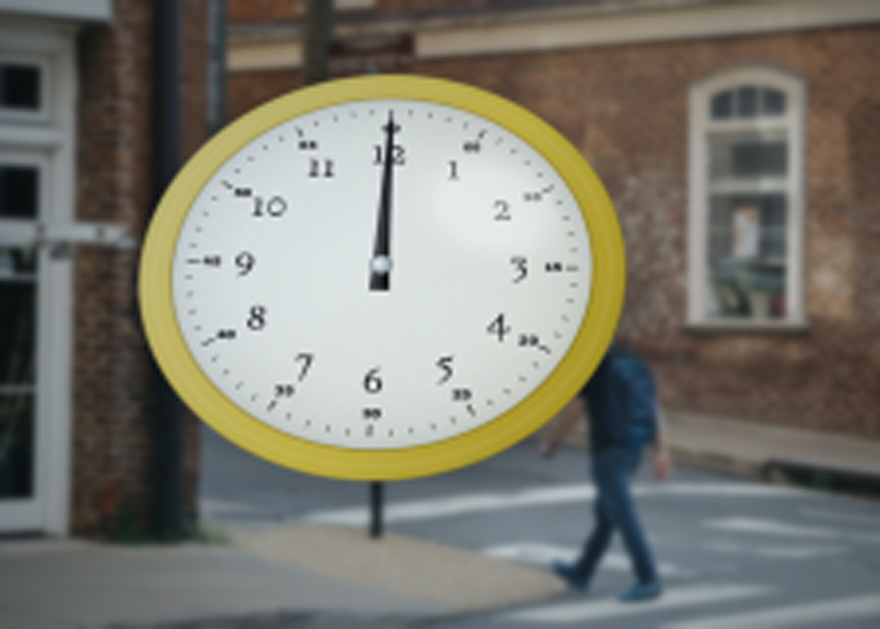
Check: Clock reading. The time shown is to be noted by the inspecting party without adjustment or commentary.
12:00
